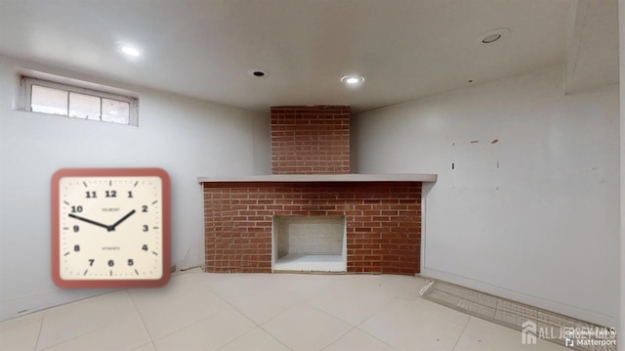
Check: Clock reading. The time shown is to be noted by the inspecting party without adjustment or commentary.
1:48
